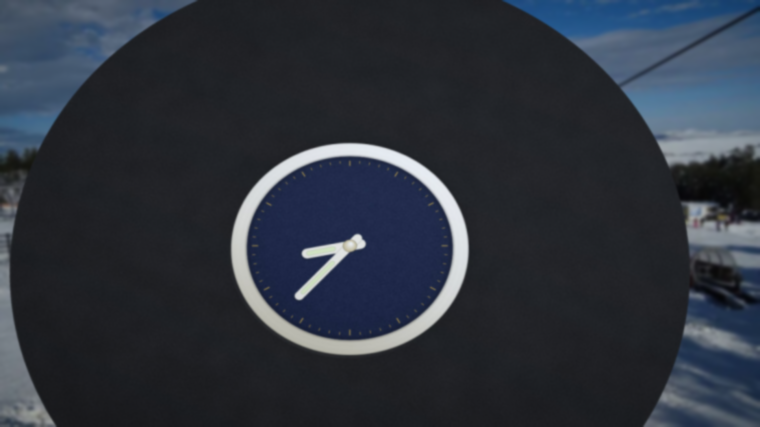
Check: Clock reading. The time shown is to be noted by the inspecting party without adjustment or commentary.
8:37
